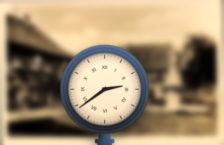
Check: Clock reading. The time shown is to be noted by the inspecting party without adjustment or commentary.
2:39
